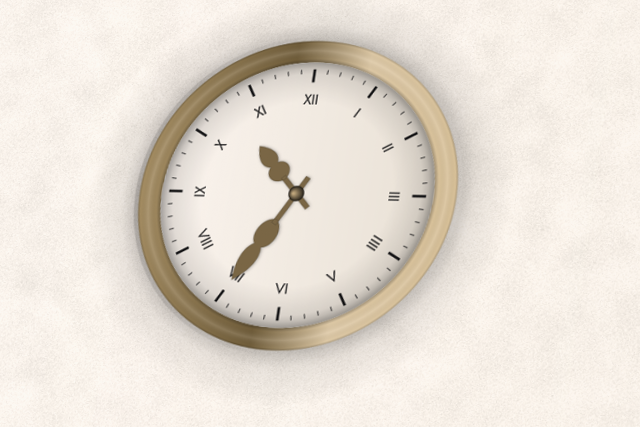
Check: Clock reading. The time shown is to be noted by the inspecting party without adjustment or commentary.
10:35
